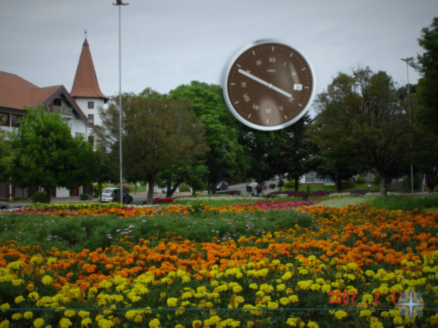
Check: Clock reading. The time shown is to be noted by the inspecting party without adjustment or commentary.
3:49
